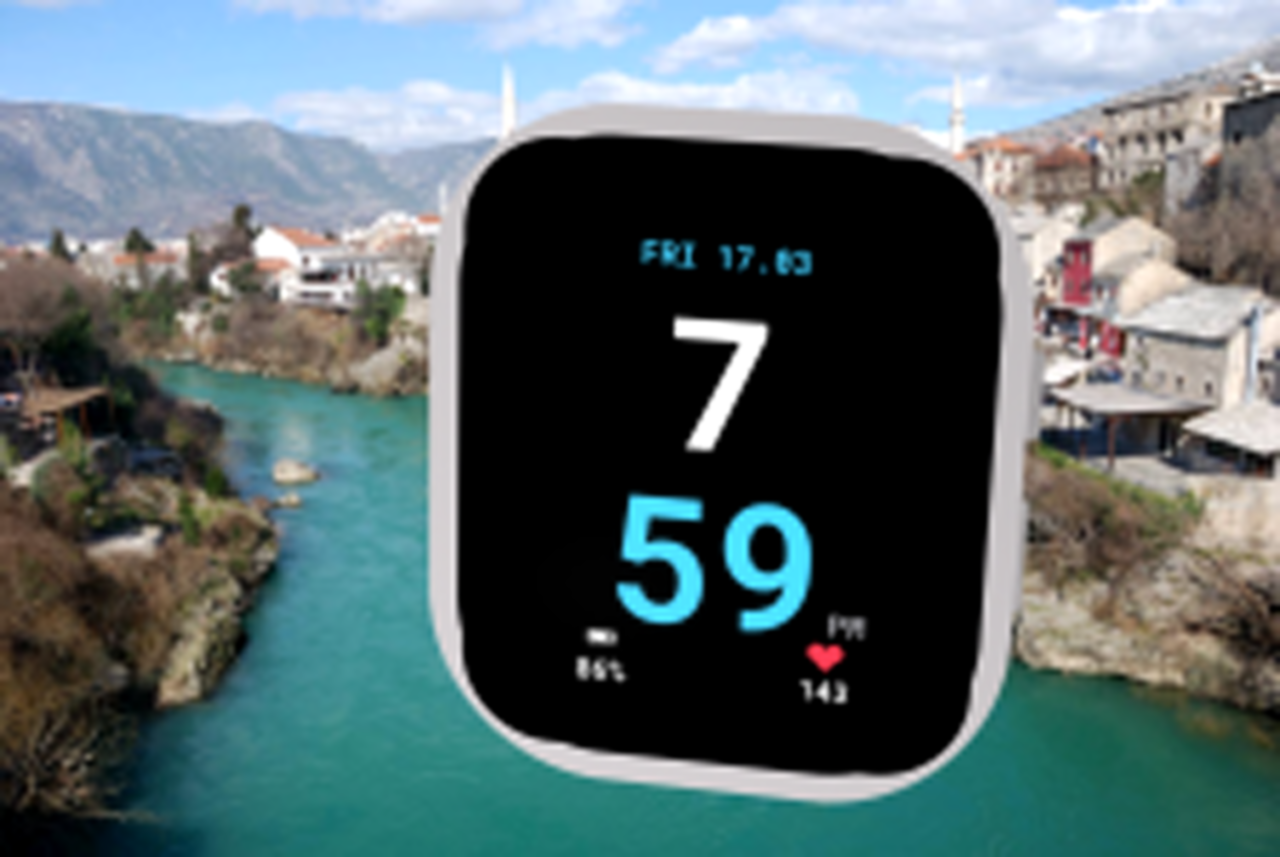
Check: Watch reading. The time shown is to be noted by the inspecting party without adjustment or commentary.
7:59
